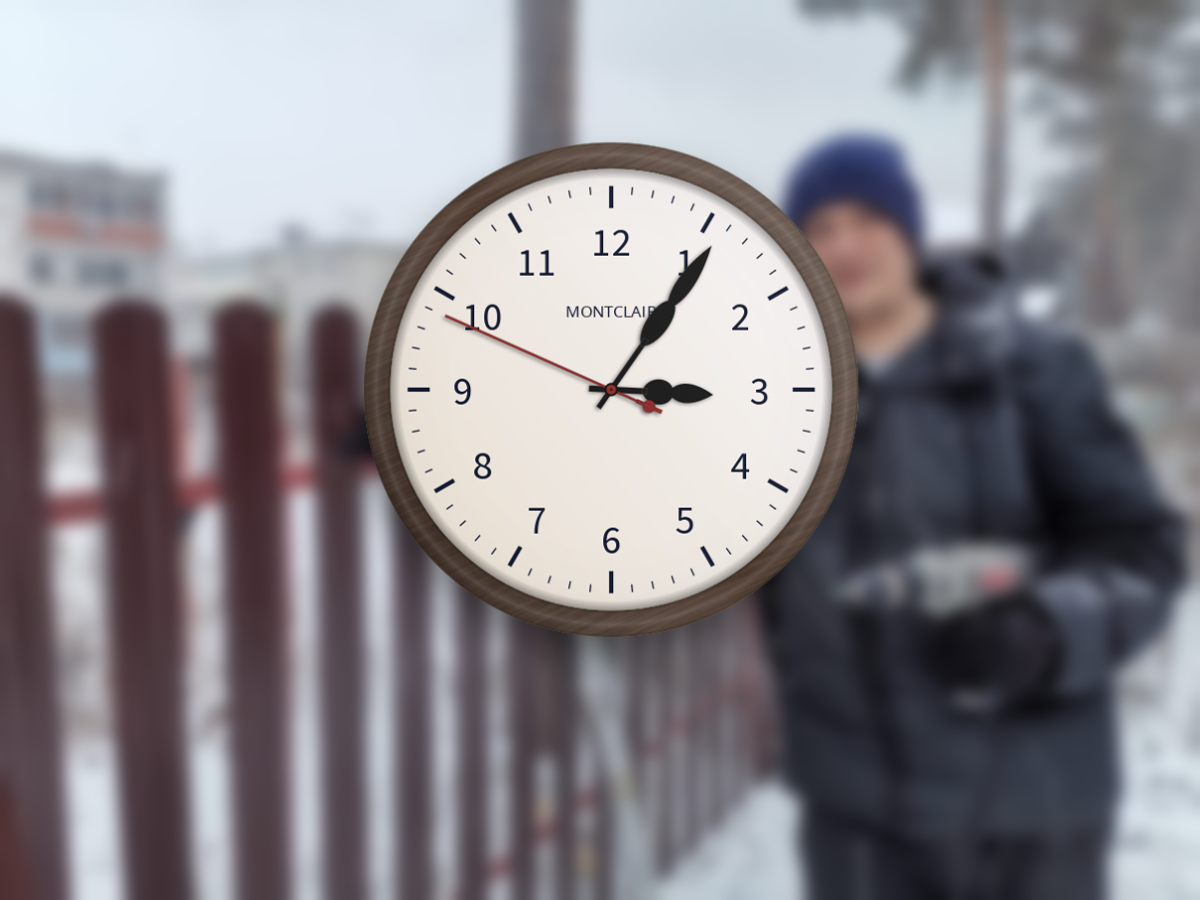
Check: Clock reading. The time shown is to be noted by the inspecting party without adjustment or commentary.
3:05:49
